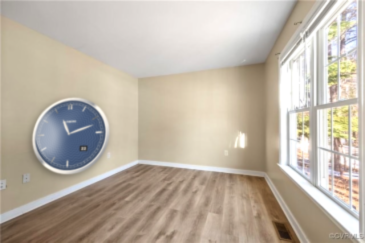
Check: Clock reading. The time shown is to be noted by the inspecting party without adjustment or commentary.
11:12
